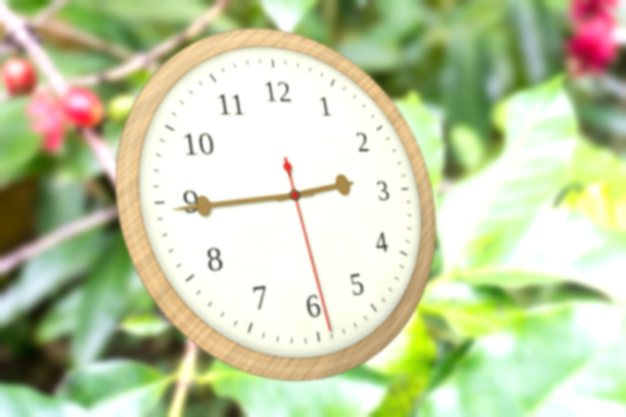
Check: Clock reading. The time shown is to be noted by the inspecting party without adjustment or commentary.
2:44:29
